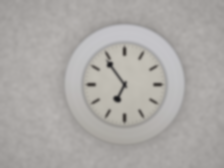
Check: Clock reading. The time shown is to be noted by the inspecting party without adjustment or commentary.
6:54
